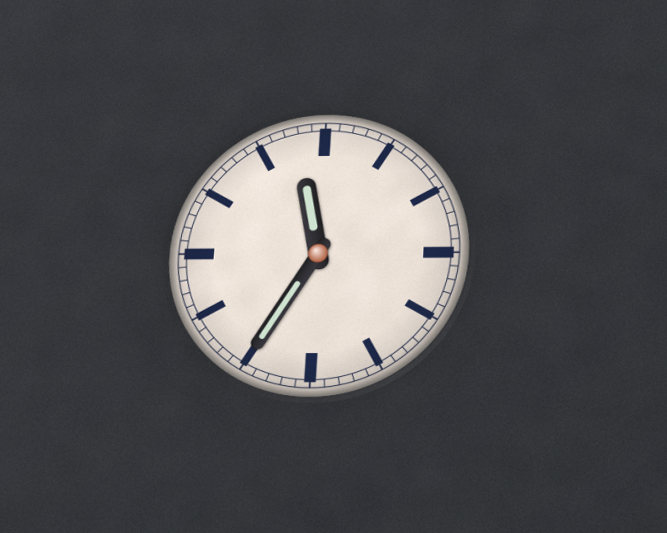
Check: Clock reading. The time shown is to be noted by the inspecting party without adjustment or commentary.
11:35
